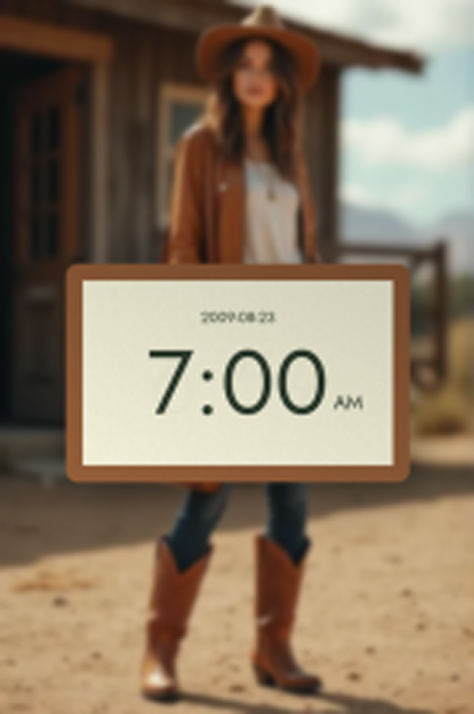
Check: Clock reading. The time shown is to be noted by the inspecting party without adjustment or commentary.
7:00
